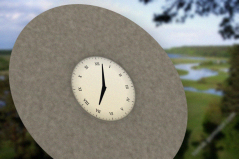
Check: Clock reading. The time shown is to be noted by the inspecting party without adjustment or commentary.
7:02
